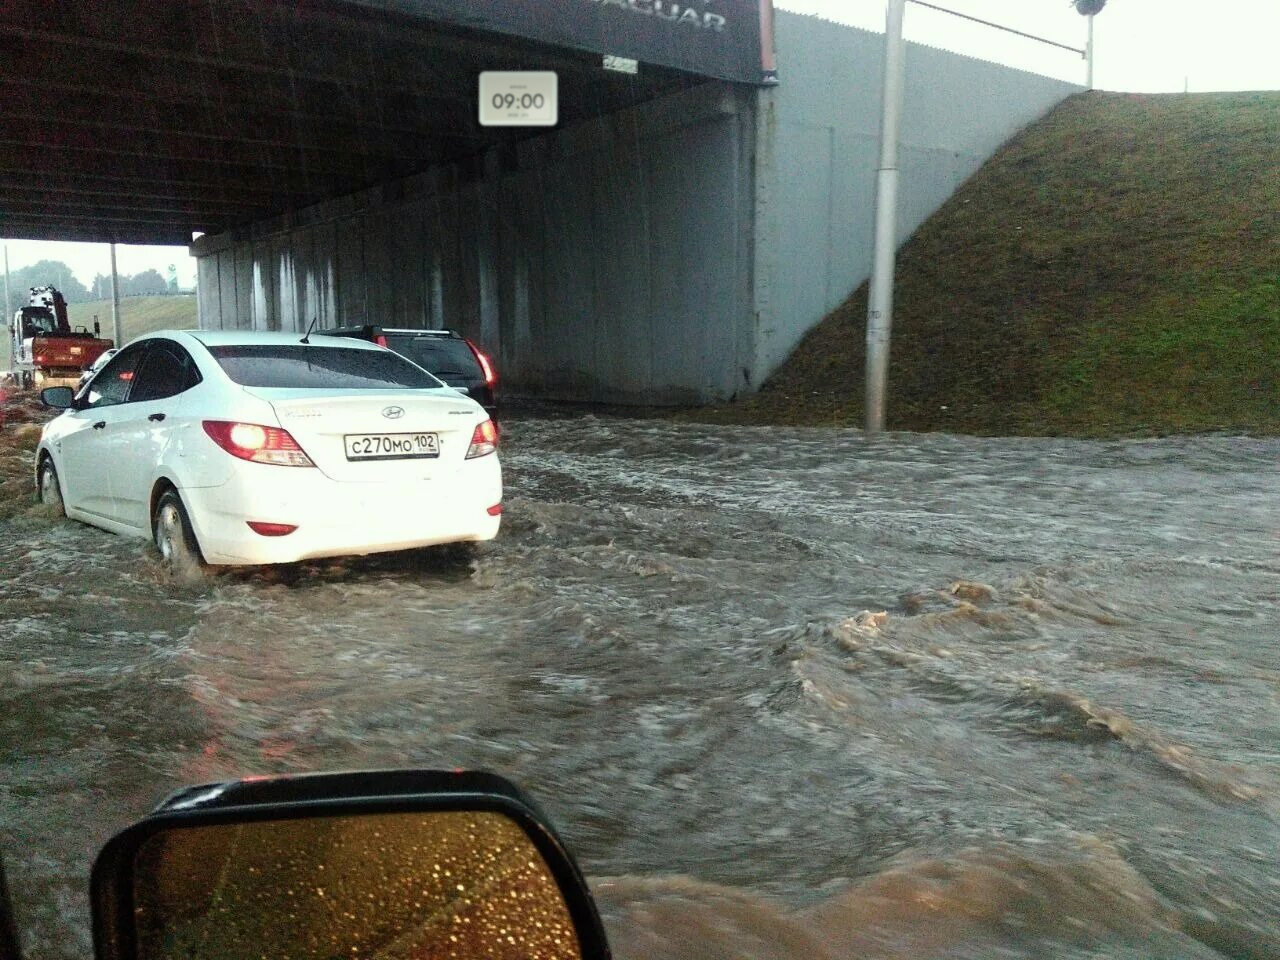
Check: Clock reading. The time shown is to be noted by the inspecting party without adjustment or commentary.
9:00
